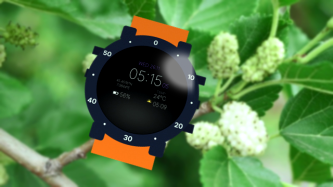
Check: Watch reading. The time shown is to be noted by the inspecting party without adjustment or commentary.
5:15
